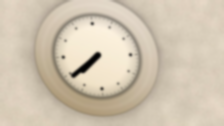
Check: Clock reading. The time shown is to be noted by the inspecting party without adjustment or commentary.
7:39
